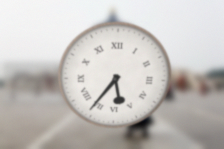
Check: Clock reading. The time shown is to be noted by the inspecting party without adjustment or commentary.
5:36
